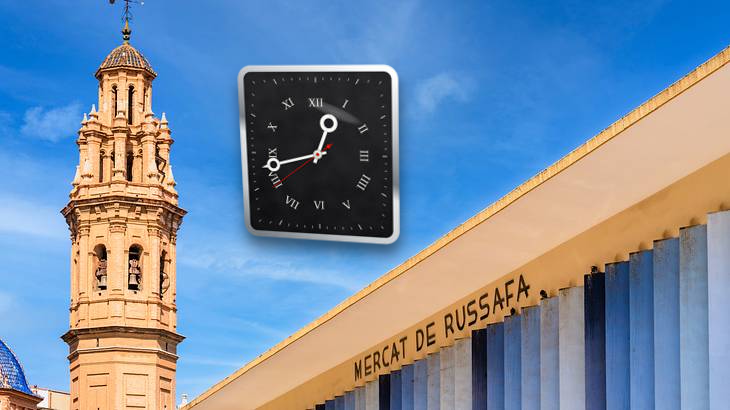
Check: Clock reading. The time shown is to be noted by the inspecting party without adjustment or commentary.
12:42:39
